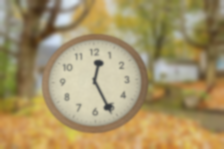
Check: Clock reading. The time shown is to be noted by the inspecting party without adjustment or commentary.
12:26
